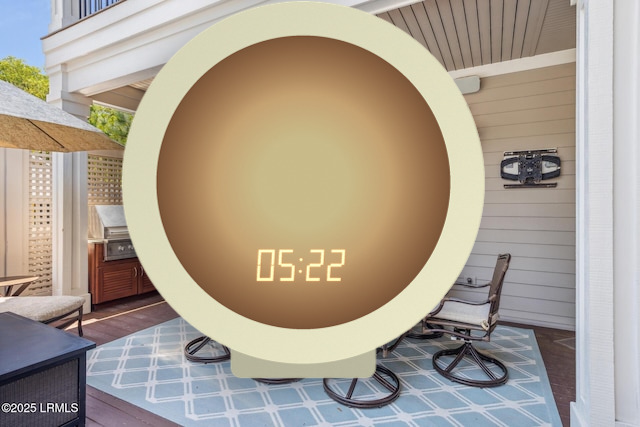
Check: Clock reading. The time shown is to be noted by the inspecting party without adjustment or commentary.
5:22
